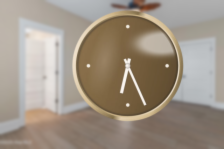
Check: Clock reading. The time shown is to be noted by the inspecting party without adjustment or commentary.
6:26
